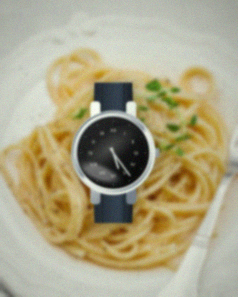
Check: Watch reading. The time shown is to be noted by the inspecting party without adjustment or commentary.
5:24
